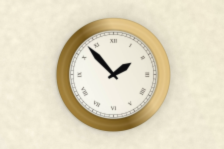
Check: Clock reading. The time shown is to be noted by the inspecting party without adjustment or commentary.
1:53
